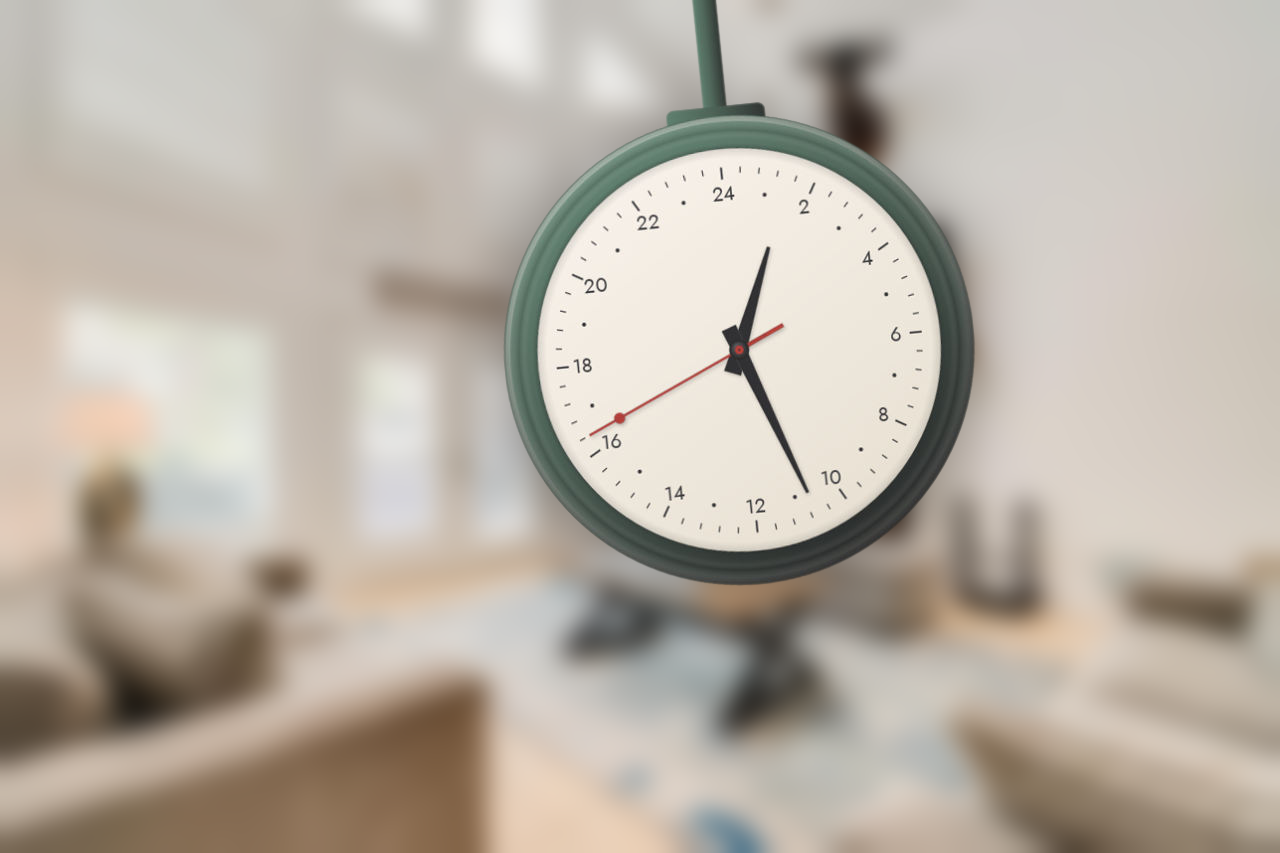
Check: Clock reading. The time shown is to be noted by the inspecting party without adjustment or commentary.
1:26:41
